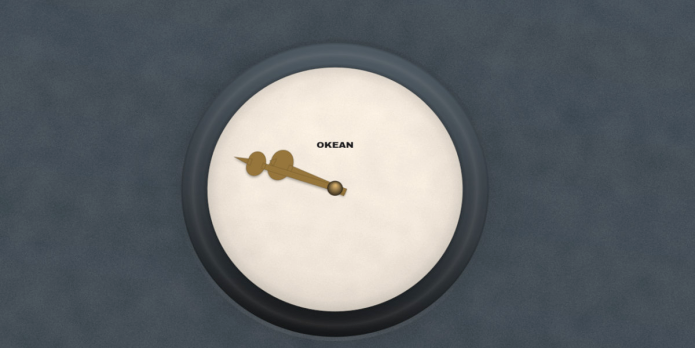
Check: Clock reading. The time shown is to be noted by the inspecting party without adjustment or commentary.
9:48
